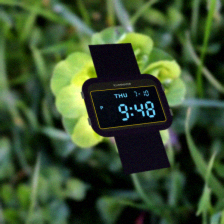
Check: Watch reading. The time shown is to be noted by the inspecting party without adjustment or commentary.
9:48
